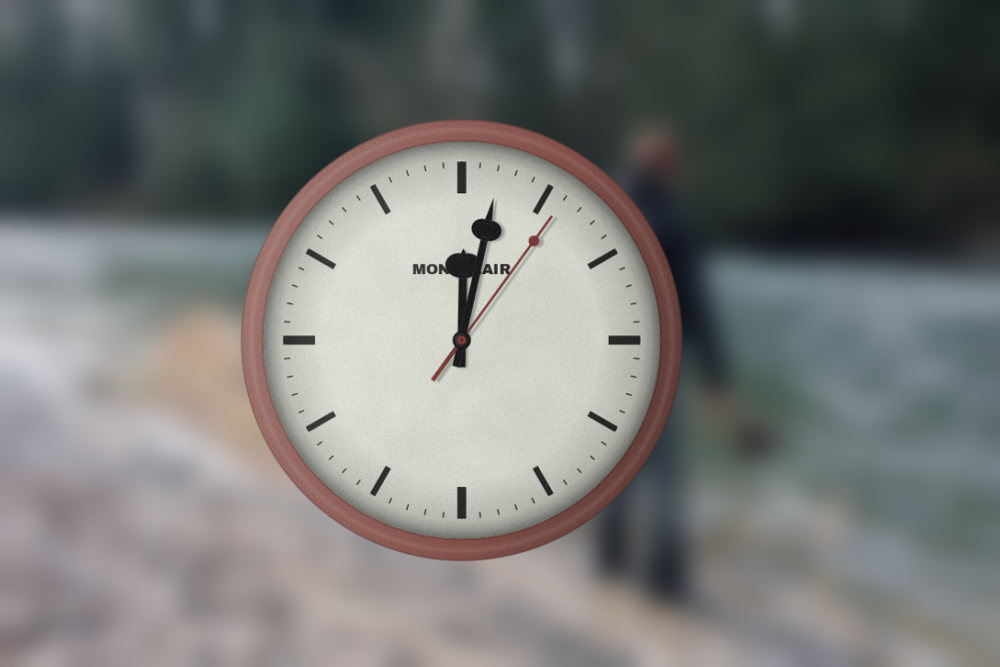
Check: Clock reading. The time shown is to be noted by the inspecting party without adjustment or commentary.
12:02:06
